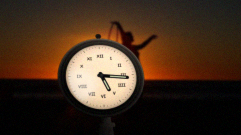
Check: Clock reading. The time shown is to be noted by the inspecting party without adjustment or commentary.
5:16
